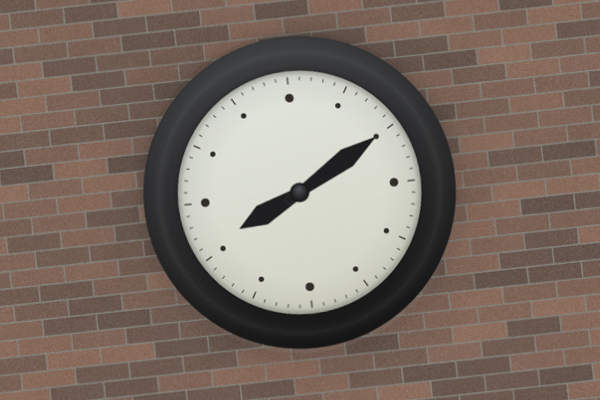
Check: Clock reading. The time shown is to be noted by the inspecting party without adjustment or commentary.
8:10
